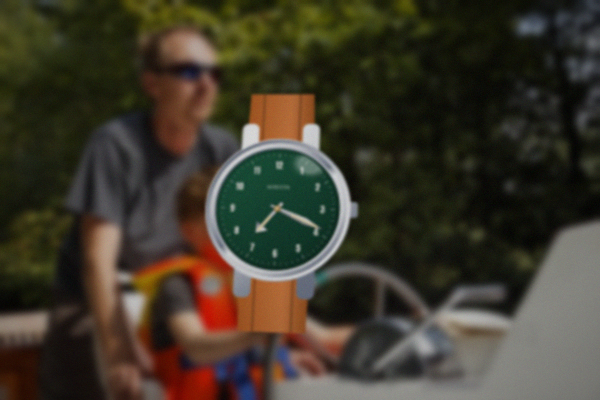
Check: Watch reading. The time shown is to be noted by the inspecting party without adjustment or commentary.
7:19
